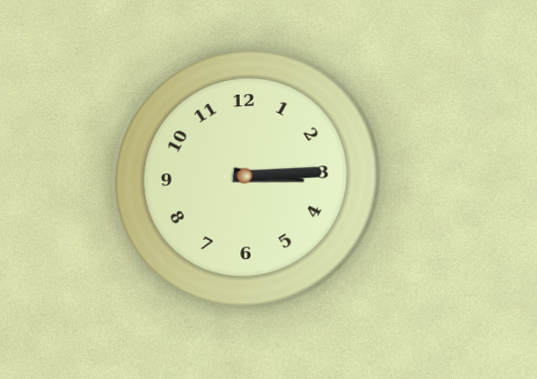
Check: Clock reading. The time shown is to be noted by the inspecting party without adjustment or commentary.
3:15
